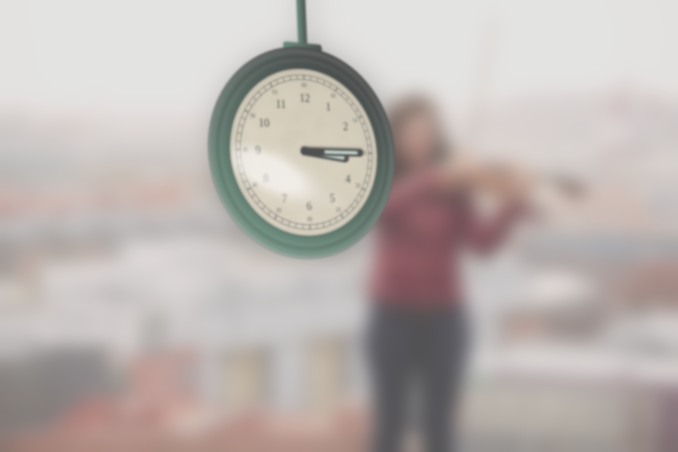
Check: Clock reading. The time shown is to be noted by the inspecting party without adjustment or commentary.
3:15
